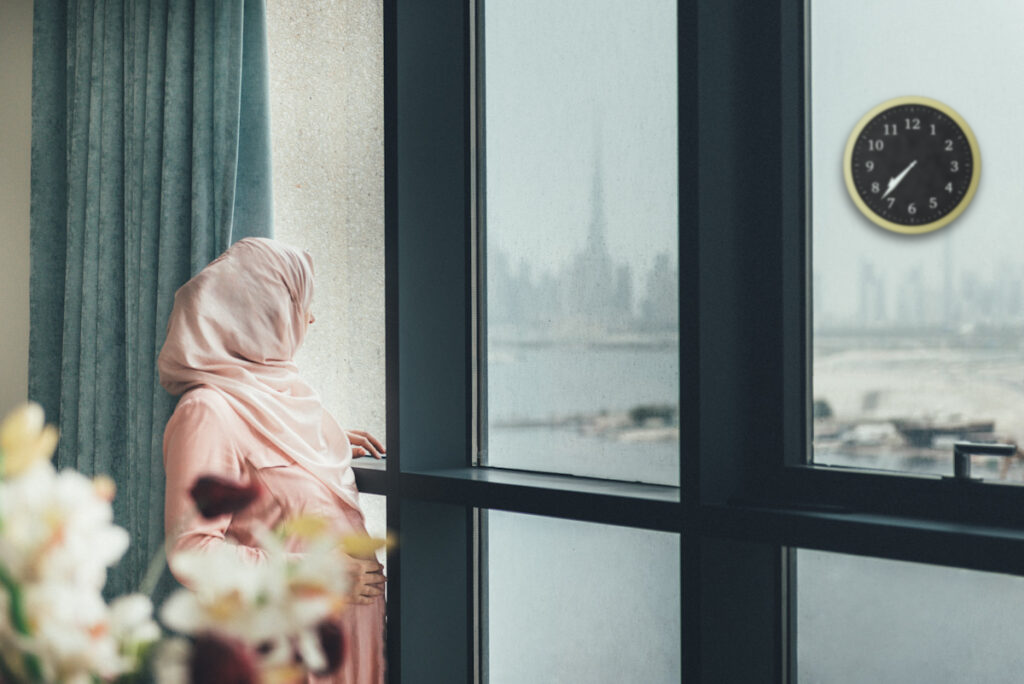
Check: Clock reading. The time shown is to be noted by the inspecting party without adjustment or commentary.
7:37
